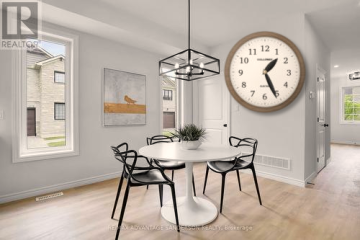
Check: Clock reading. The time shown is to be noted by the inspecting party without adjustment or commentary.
1:26
